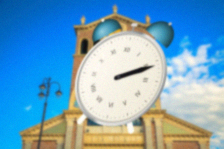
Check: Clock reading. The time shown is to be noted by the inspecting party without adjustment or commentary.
2:11
